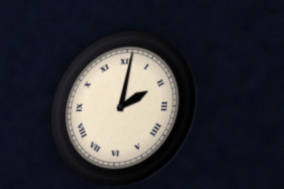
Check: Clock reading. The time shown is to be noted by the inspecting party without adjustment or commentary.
2:01
